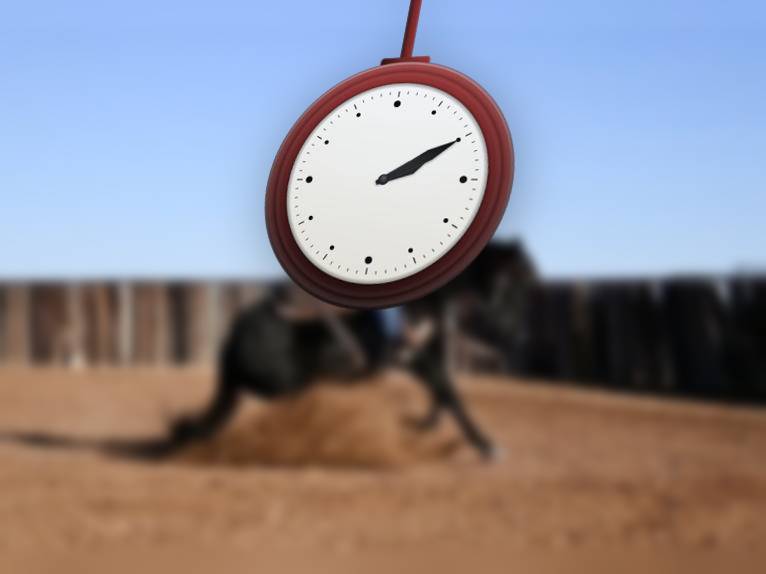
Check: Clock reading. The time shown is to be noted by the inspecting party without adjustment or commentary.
2:10
